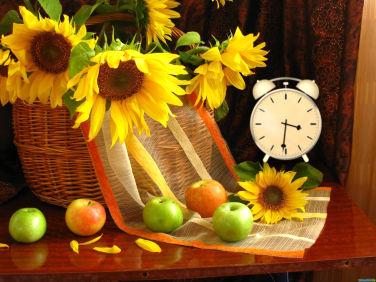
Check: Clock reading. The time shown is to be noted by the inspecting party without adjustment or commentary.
3:31
